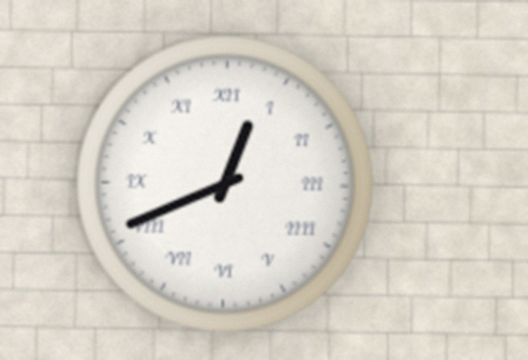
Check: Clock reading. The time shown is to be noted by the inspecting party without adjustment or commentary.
12:41
